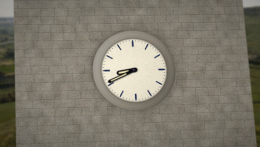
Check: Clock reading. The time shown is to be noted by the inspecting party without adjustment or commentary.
8:41
